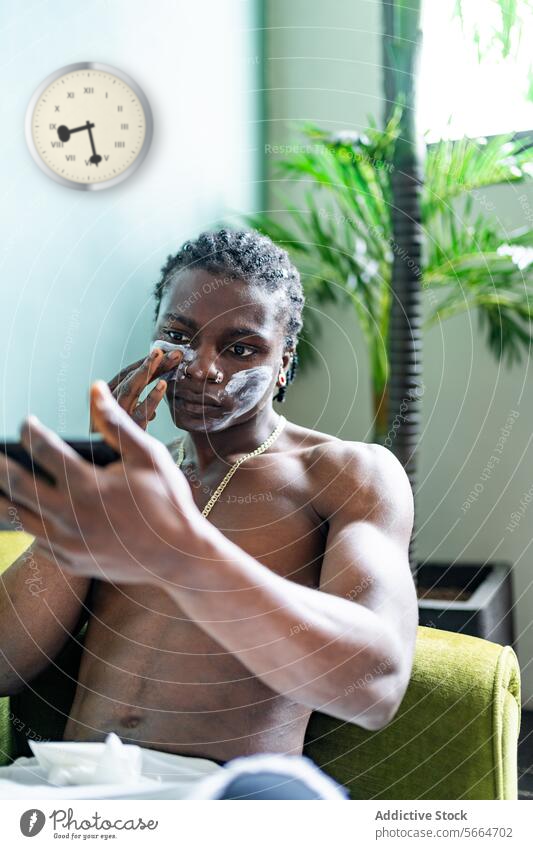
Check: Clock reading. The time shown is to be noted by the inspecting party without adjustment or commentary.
8:28
